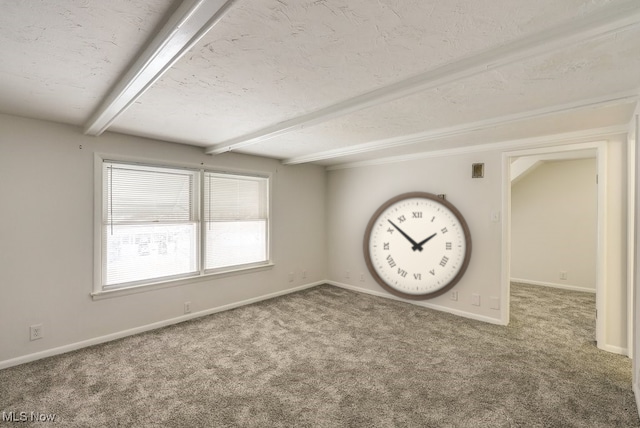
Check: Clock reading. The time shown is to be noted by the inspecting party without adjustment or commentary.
1:52
